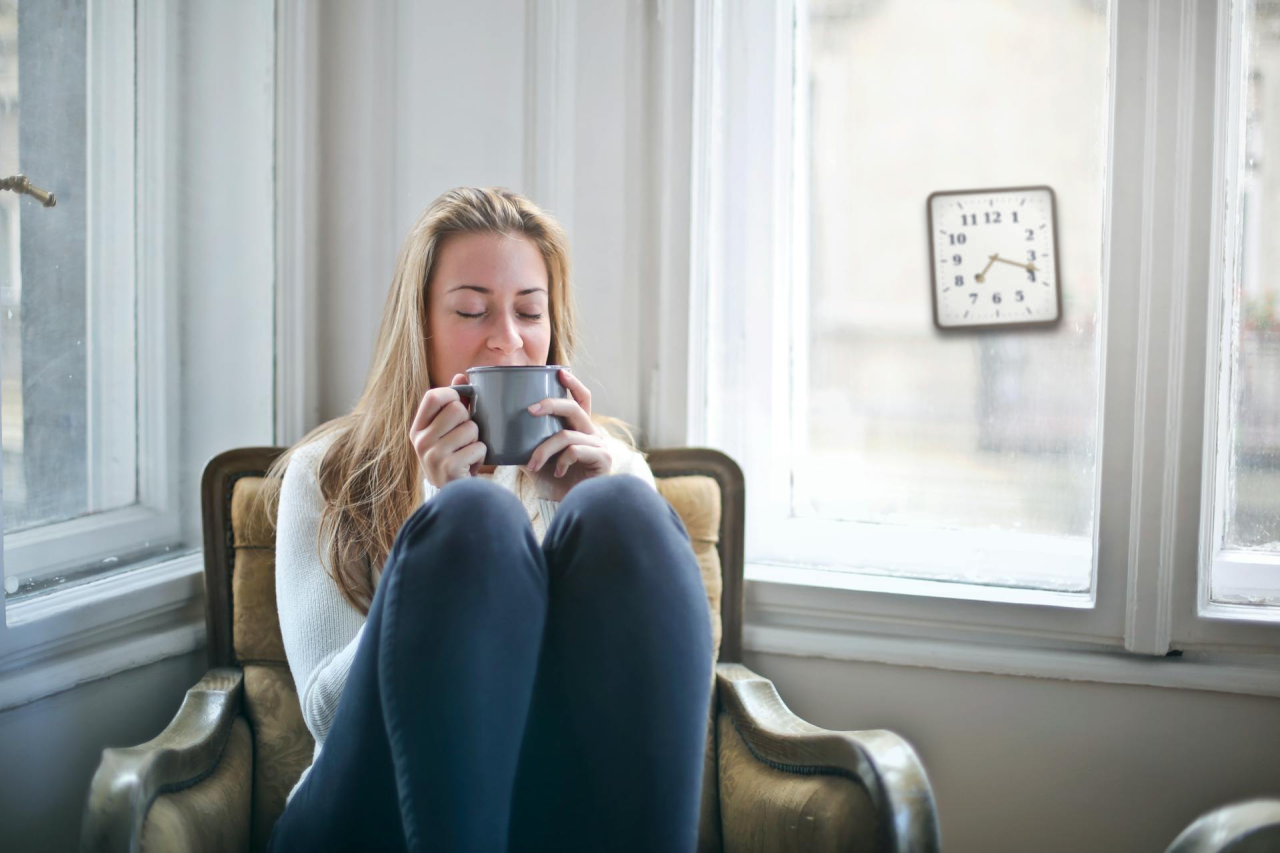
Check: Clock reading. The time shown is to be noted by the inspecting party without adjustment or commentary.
7:18
